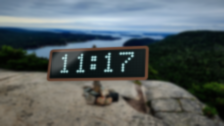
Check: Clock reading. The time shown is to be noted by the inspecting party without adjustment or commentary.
11:17
